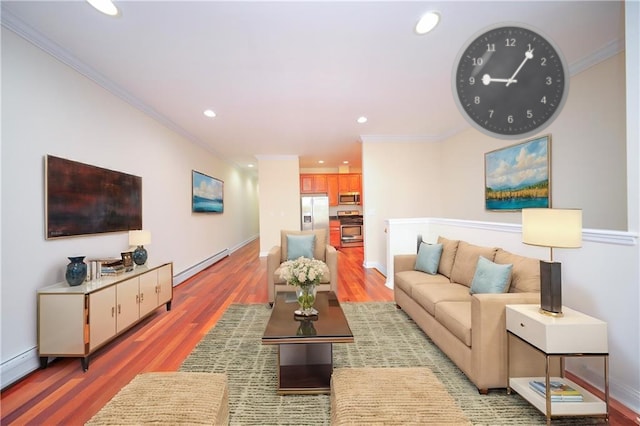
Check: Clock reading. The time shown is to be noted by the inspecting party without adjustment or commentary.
9:06
